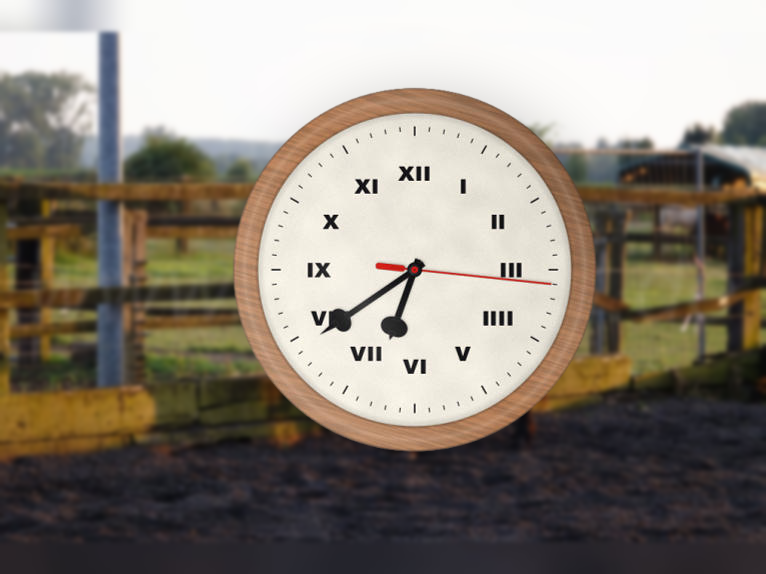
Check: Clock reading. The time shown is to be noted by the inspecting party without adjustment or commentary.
6:39:16
